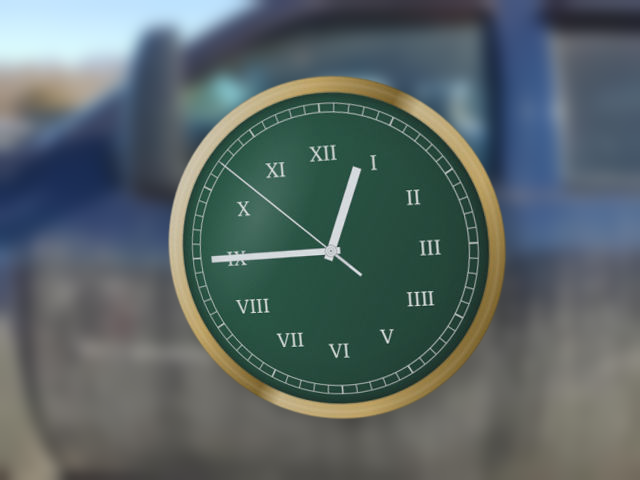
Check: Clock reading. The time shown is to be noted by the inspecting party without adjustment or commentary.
12:44:52
